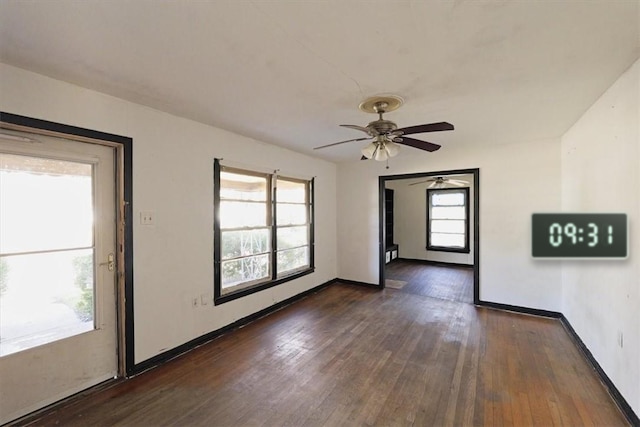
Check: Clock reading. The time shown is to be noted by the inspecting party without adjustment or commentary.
9:31
